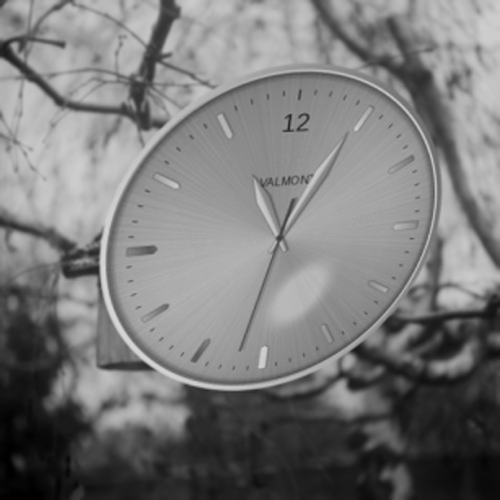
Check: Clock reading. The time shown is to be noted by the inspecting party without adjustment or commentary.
11:04:32
